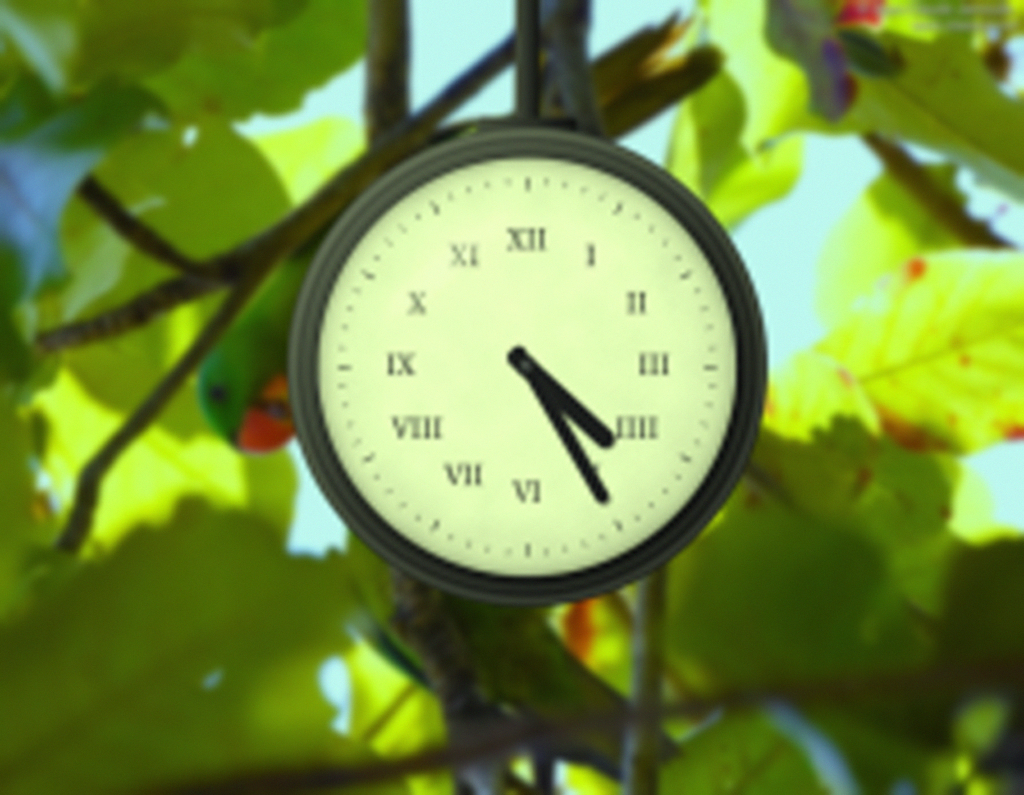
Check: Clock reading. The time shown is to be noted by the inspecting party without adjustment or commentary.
4:25
